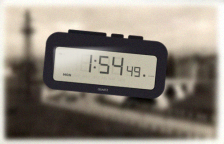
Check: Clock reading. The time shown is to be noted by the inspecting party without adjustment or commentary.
1:54:49
